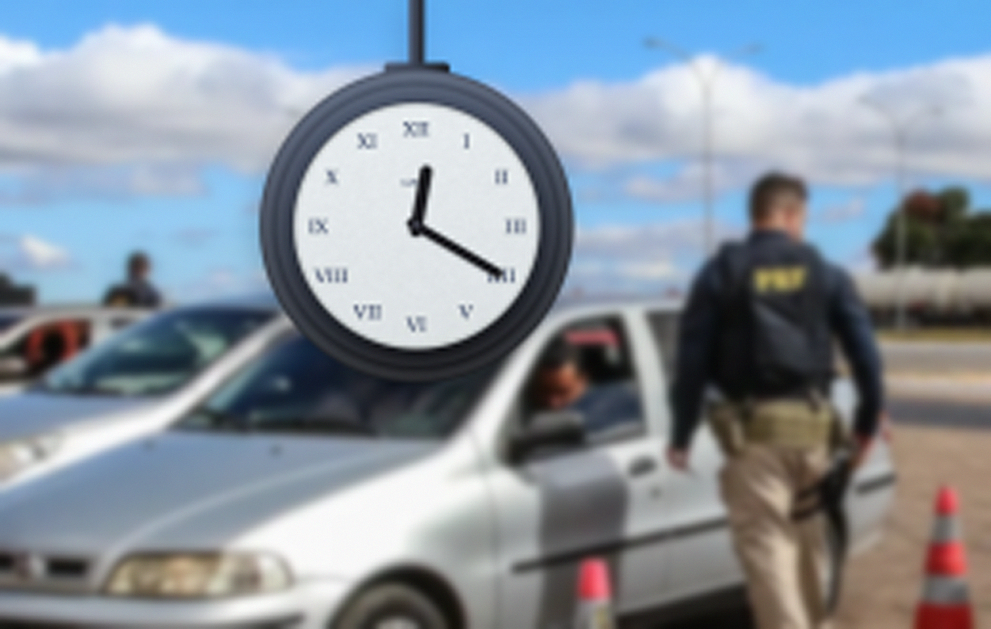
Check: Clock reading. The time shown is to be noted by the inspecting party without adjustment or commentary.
12:20
